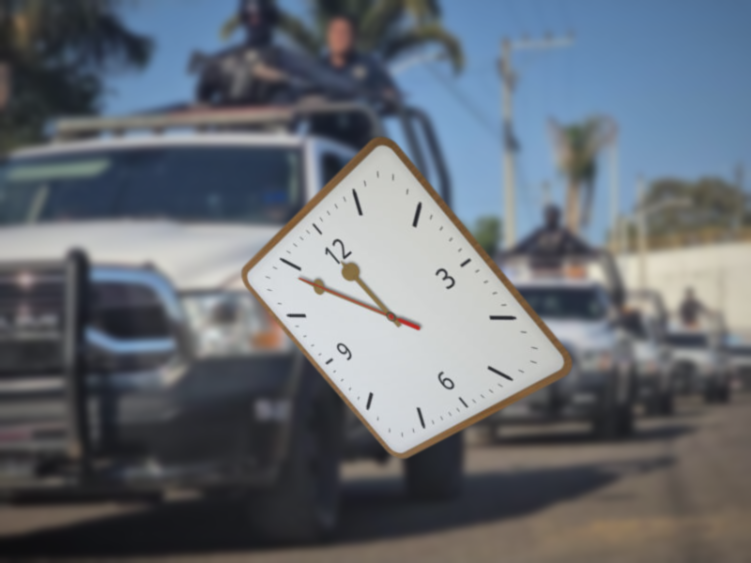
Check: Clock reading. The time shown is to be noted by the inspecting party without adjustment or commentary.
11:53:54
